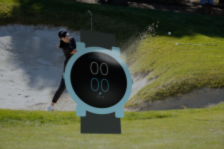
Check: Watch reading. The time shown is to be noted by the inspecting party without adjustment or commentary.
0:00
